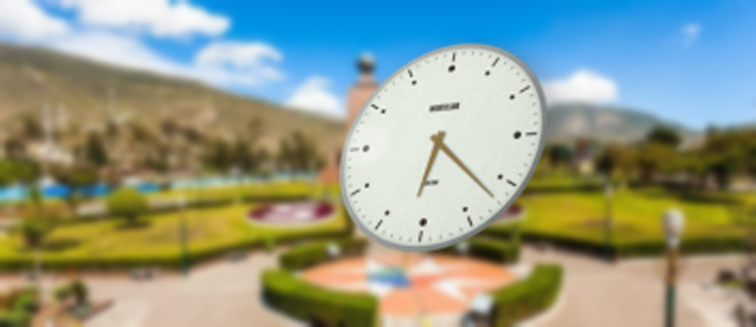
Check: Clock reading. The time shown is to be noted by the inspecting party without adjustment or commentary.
6:22
